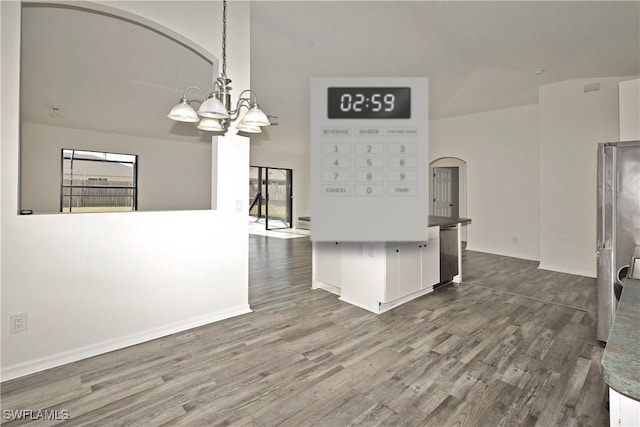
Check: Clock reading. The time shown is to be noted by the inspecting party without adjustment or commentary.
2:59
